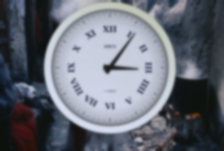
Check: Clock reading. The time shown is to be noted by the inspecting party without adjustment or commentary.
3:06
